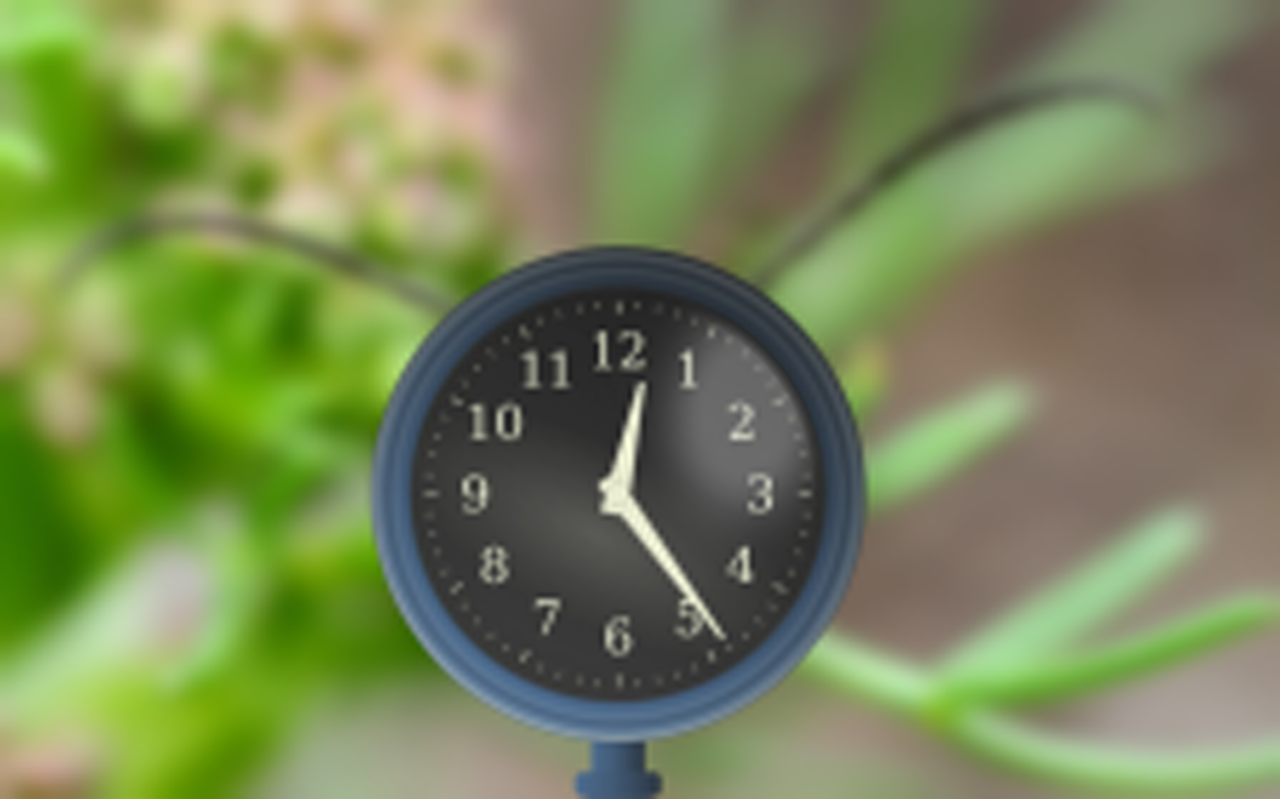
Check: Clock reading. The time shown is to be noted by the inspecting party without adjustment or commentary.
12:24
